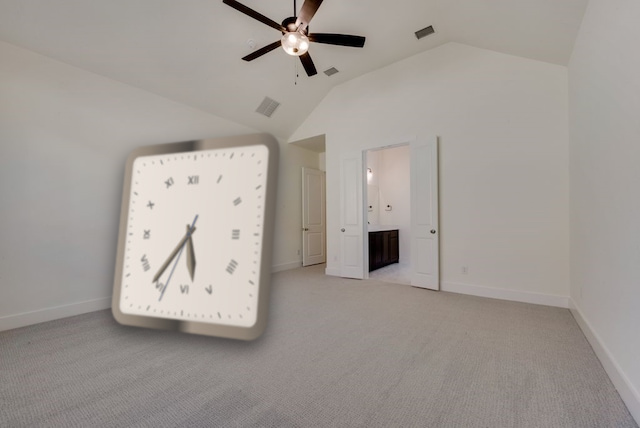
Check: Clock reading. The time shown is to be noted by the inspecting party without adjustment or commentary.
5:36:34
